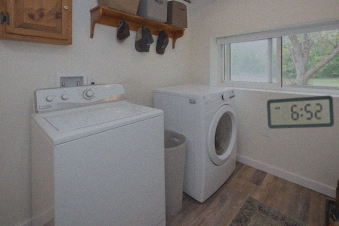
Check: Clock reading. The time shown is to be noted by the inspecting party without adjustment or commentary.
6:52
